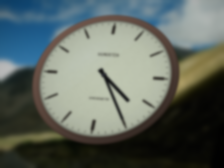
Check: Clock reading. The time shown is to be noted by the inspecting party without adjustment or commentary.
4:25
